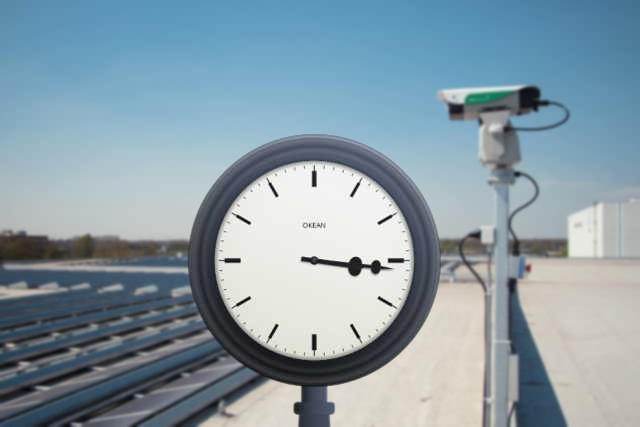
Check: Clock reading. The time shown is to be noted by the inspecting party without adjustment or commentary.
3:16
